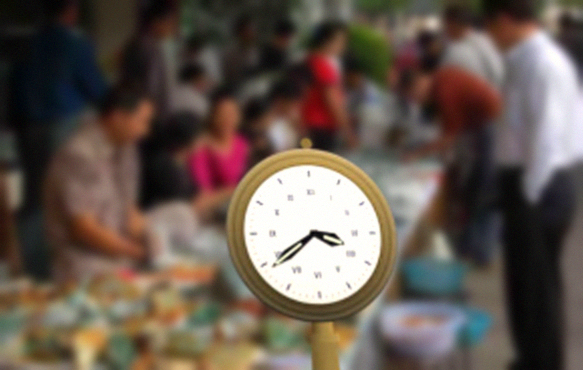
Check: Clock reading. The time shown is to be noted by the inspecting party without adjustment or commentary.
3:39
